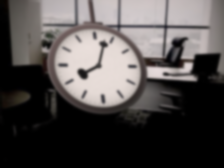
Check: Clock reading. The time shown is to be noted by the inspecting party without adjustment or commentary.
8:03
